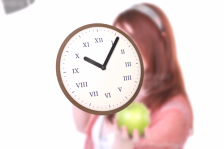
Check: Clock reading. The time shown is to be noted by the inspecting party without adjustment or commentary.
10:06
